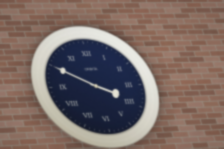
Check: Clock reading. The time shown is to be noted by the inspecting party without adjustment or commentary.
3:50
